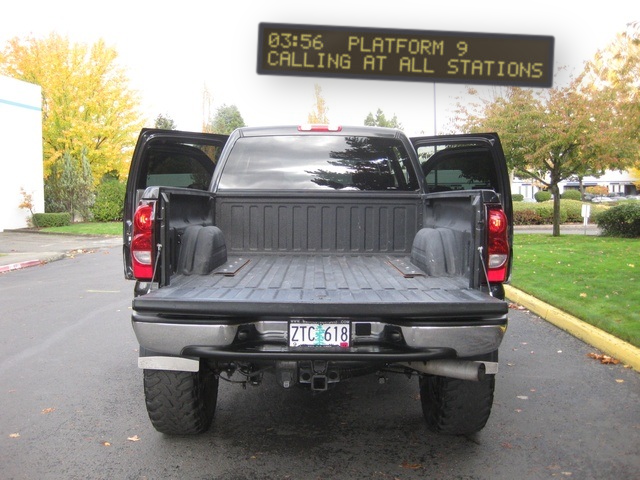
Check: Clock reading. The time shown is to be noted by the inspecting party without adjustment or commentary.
3:56
